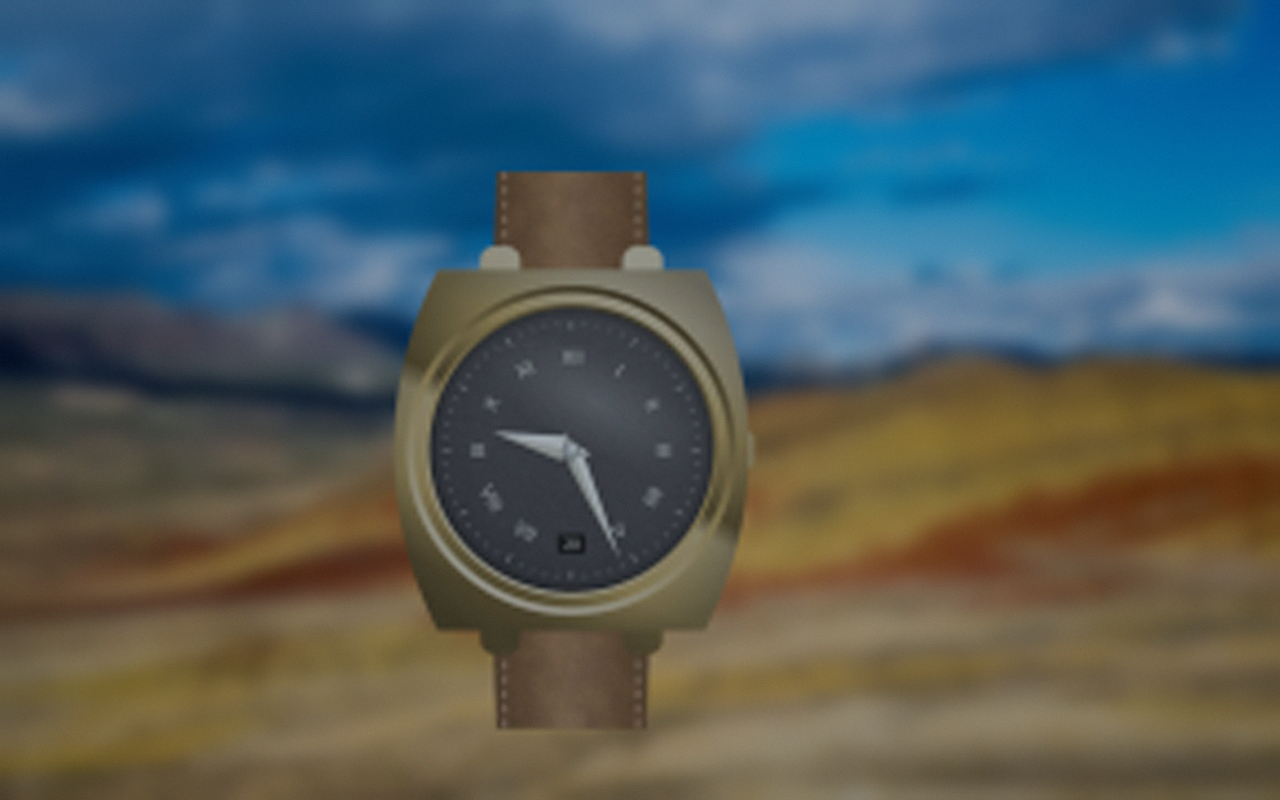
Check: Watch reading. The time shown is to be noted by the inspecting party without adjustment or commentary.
9:26
